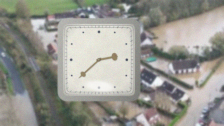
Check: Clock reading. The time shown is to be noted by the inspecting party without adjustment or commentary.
2:38
